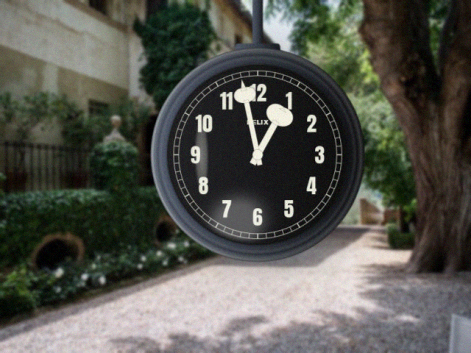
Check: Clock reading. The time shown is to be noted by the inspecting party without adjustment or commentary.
12:58
